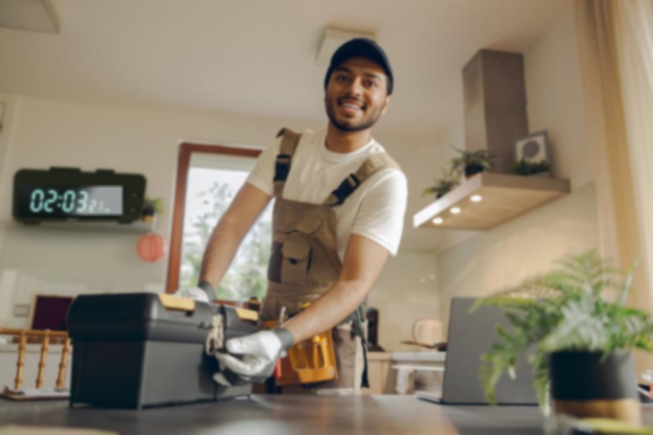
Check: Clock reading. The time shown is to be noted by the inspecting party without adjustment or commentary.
2:03
